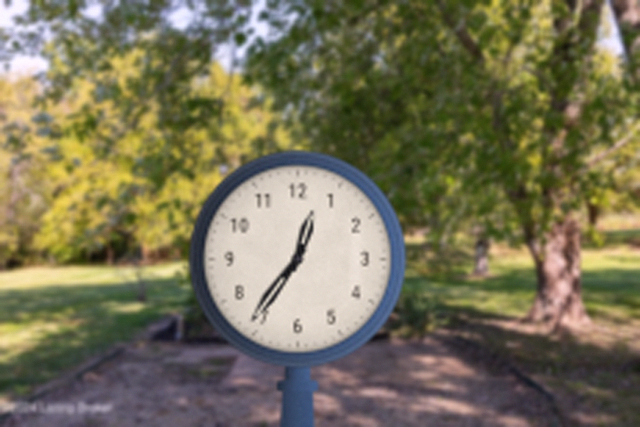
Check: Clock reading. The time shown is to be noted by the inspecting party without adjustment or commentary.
12:36
